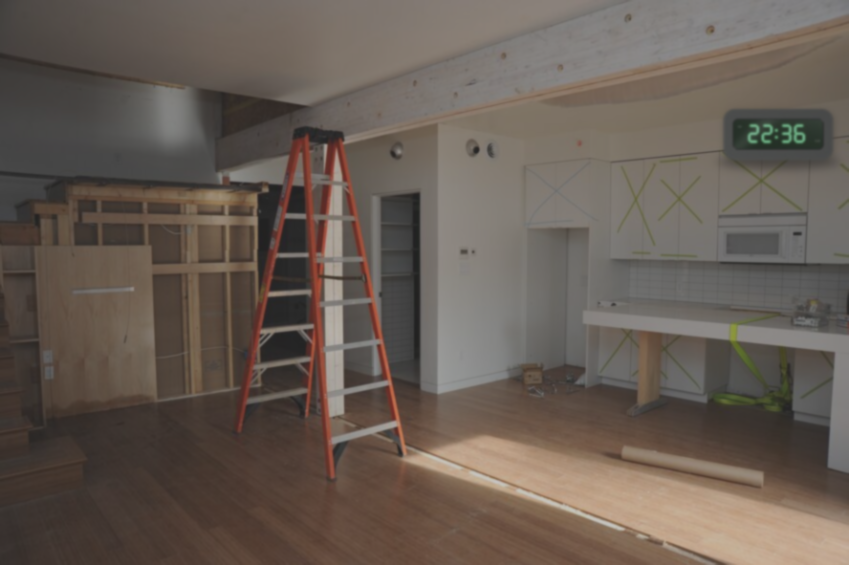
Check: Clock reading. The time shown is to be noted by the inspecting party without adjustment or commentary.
22:36
